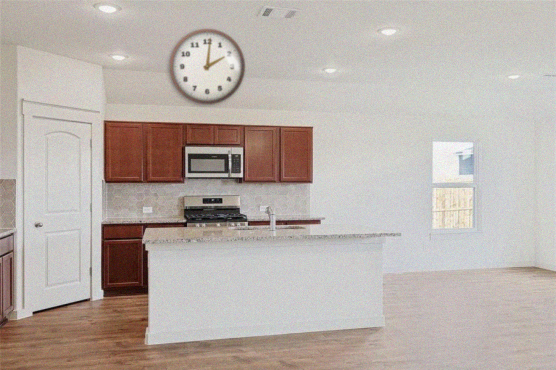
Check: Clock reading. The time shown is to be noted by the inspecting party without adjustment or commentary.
2:01
